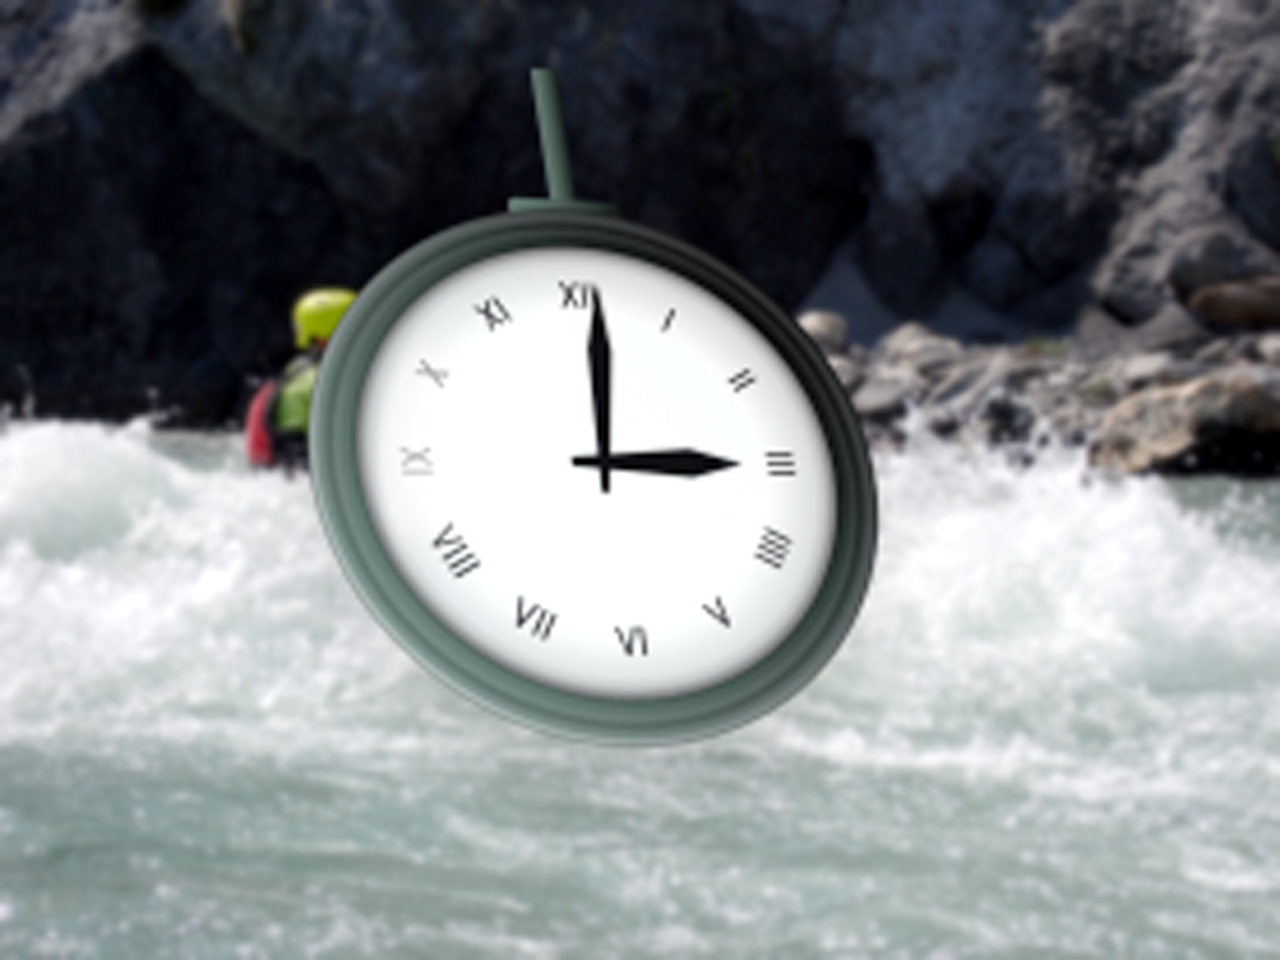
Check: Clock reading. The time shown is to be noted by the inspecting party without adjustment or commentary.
3:01
